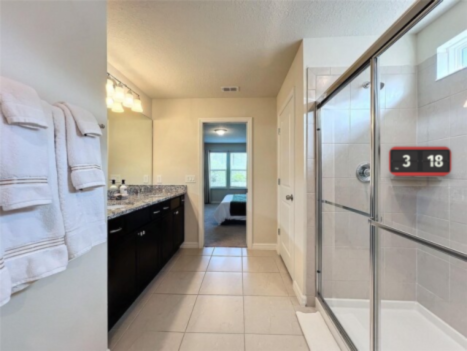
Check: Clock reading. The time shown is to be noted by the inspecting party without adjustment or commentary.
3:18
